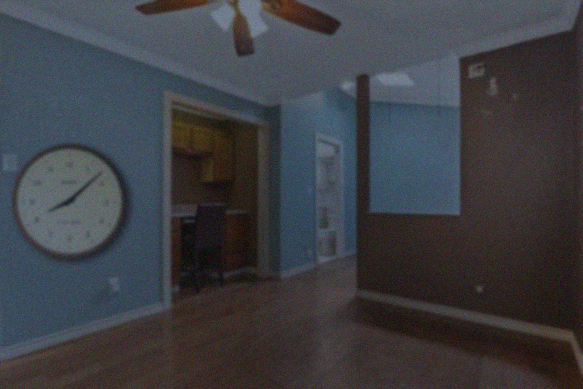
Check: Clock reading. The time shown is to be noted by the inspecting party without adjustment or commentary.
8:08
